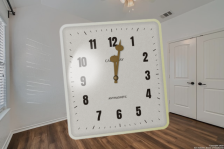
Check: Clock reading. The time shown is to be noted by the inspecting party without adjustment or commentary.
12:02
